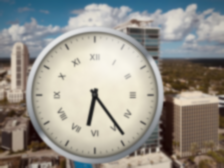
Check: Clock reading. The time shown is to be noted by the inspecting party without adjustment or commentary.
6:24
